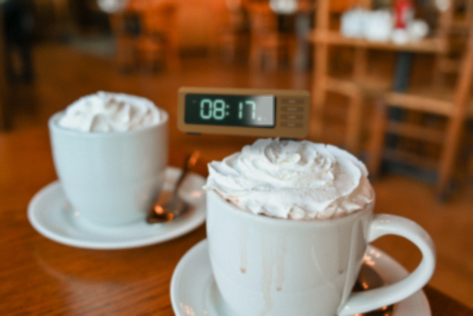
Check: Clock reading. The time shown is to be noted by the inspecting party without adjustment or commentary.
8:17
